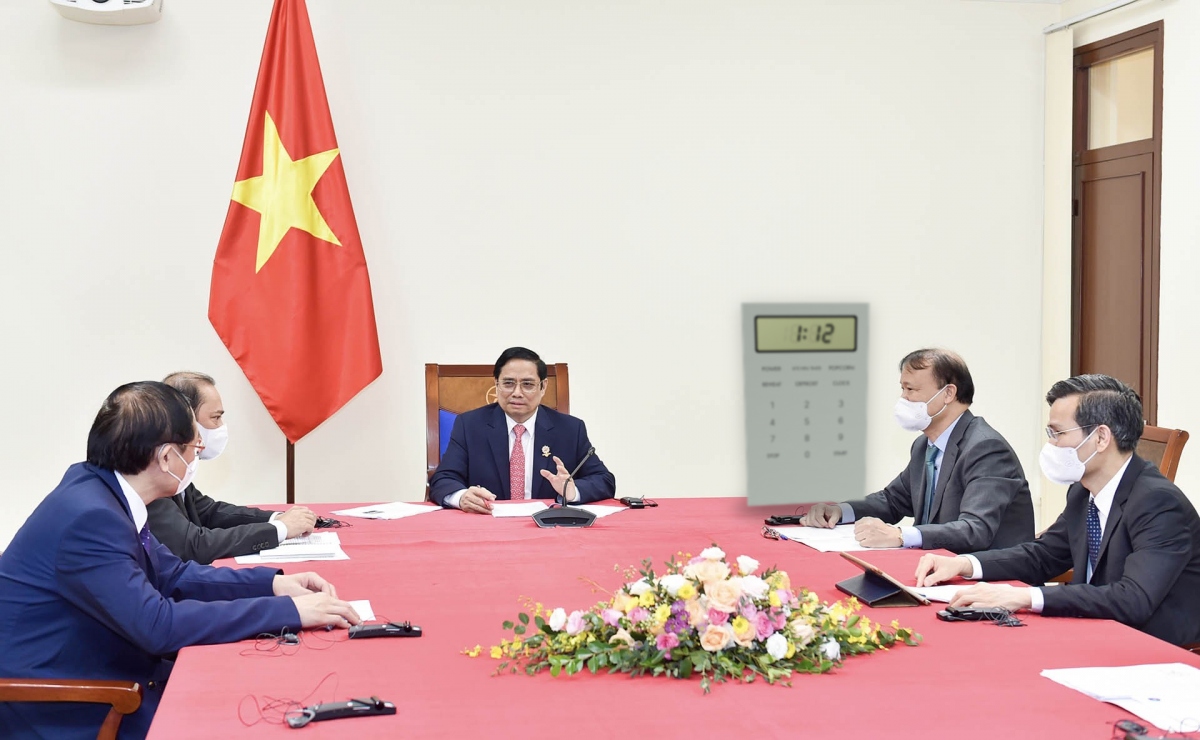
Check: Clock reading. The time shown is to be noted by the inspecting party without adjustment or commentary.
1:12
